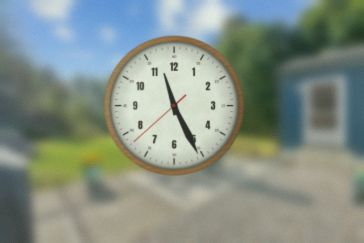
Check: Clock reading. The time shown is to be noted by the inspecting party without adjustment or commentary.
11:25:38
